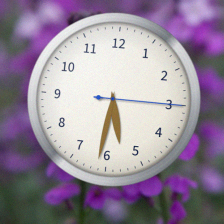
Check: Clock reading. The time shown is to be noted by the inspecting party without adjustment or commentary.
5:31:15
